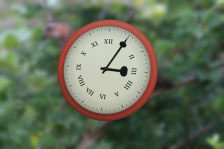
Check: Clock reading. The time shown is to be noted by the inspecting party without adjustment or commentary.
3:05
